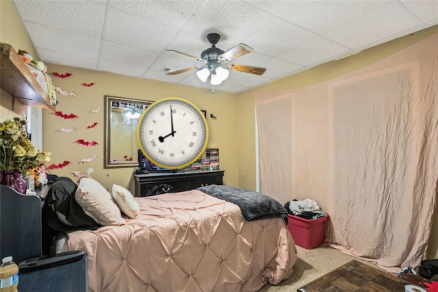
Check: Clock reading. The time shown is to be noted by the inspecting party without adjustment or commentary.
7:59
